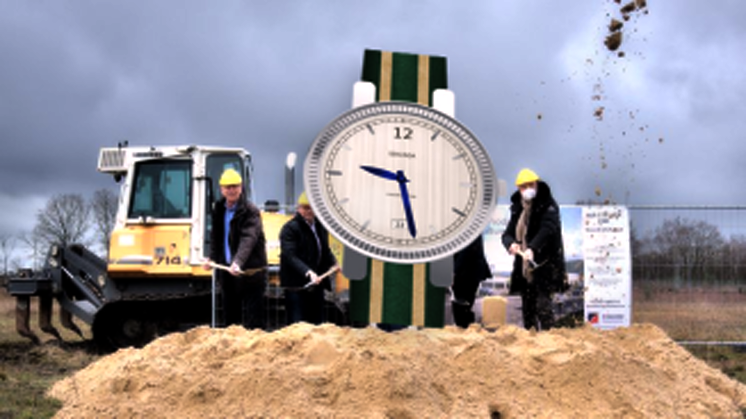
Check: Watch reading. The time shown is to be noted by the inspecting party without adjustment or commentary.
9:28
